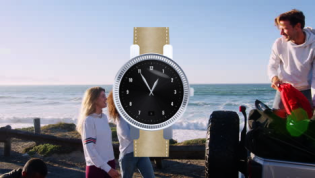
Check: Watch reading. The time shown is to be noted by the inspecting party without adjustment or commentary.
12:55
